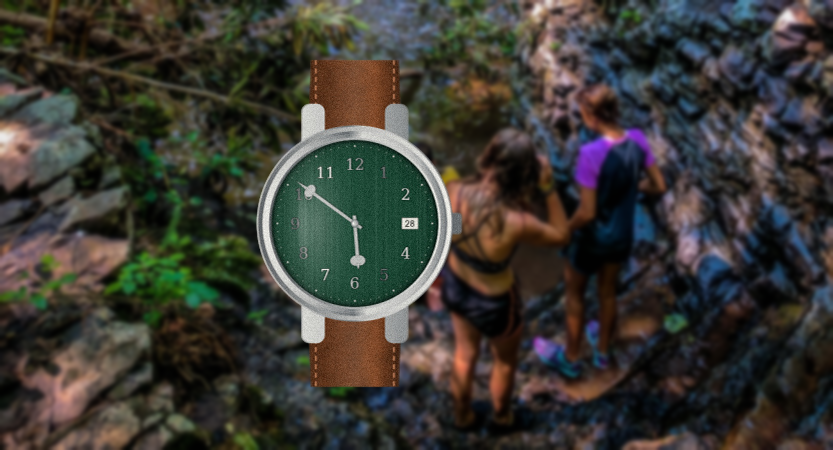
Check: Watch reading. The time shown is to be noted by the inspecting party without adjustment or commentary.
5:51
